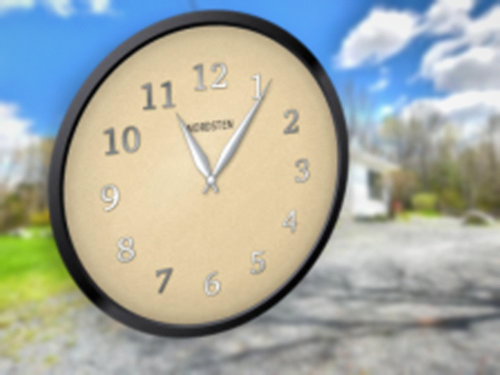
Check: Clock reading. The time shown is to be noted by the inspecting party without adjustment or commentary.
11:06
